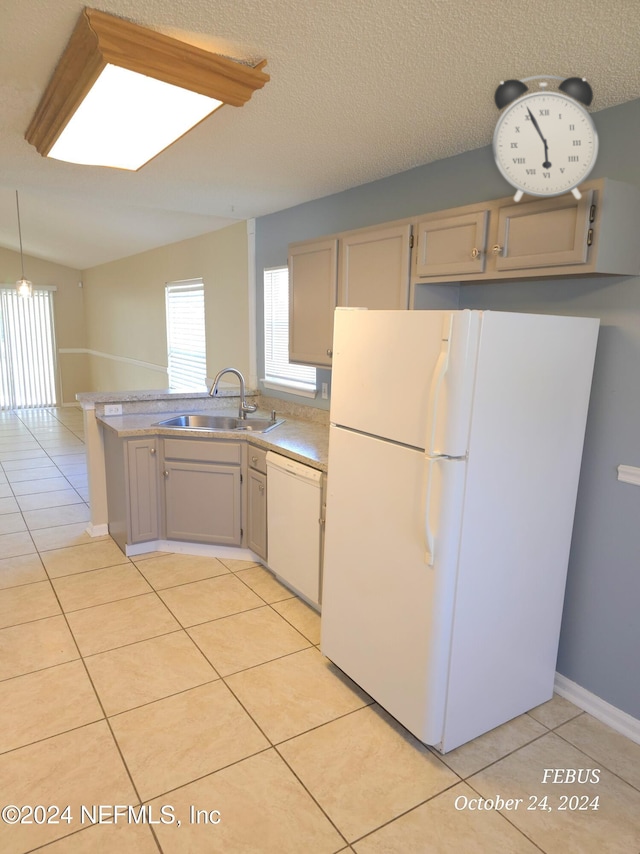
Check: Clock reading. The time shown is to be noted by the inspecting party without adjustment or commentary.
5:56
